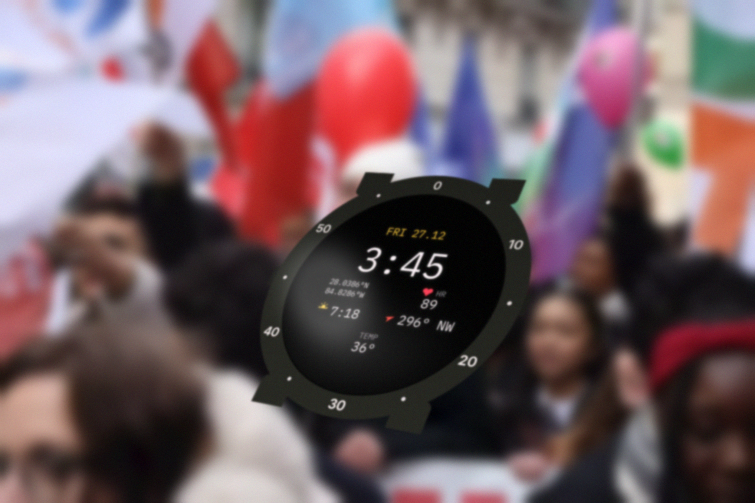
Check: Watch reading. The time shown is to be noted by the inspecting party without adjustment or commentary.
3:45
